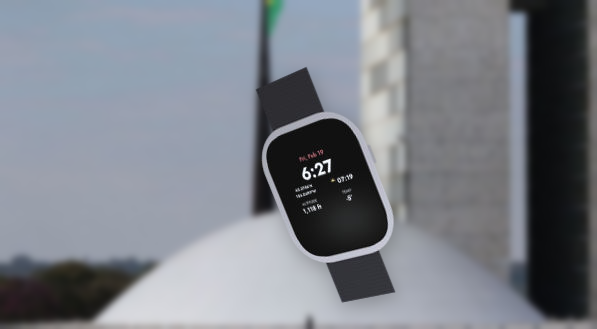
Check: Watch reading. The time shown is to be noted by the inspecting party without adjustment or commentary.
6:27
